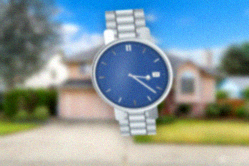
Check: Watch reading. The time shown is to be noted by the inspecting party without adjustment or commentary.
3:22
